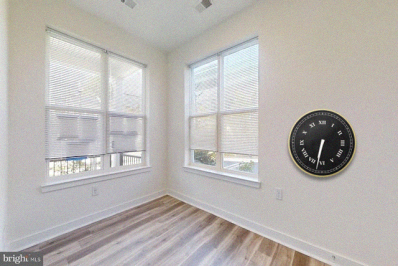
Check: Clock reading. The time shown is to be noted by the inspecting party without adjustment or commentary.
6:32
